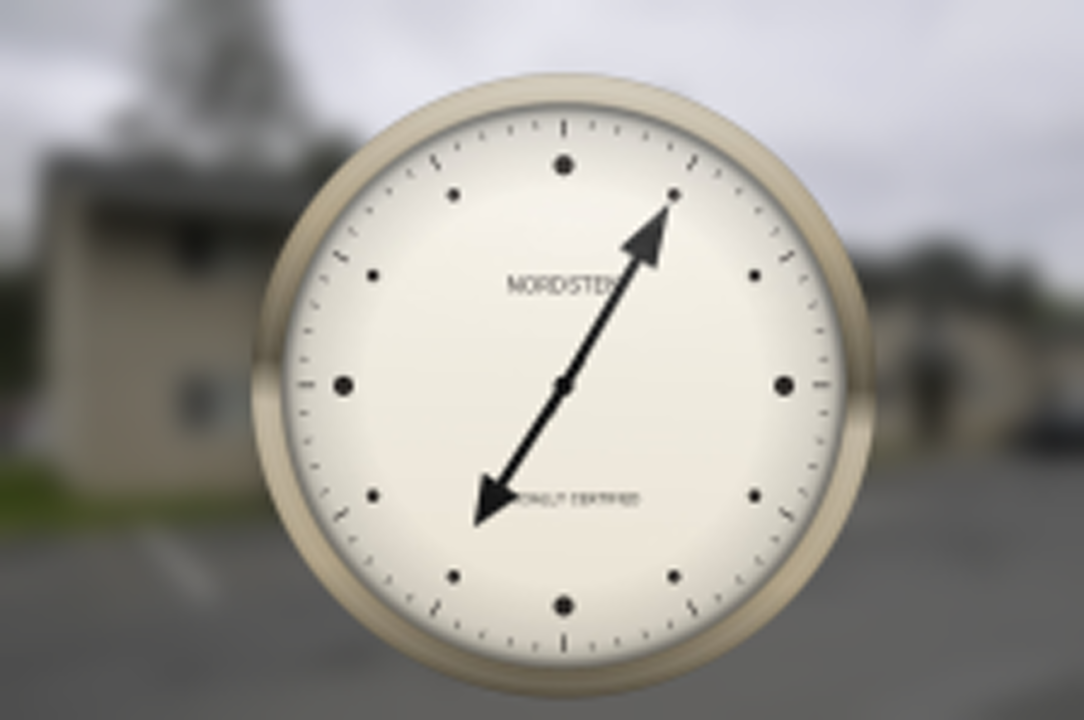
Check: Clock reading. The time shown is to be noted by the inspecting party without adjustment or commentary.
7:05
